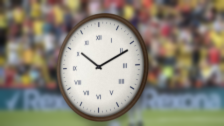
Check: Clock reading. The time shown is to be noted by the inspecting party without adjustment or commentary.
10:11
